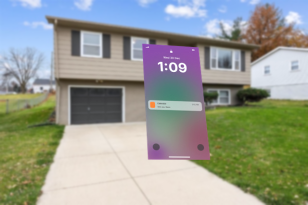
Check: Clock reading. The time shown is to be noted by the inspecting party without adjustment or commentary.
1:09
